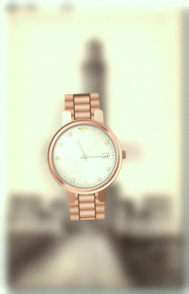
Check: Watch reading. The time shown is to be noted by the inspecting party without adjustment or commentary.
11:15
